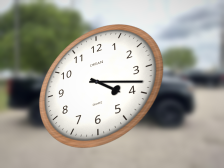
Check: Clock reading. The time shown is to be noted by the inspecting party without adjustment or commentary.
4:18
